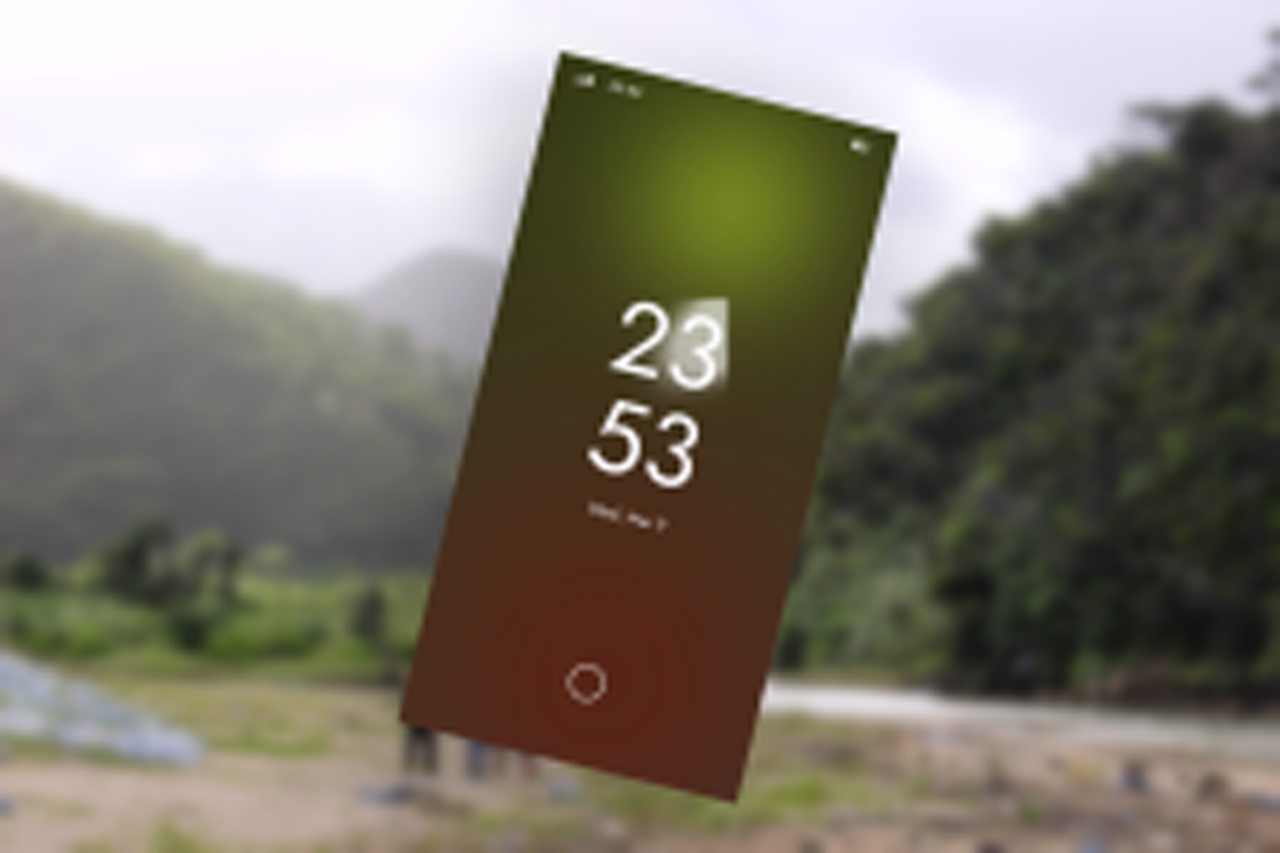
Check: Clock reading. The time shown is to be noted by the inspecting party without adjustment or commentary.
23:53
